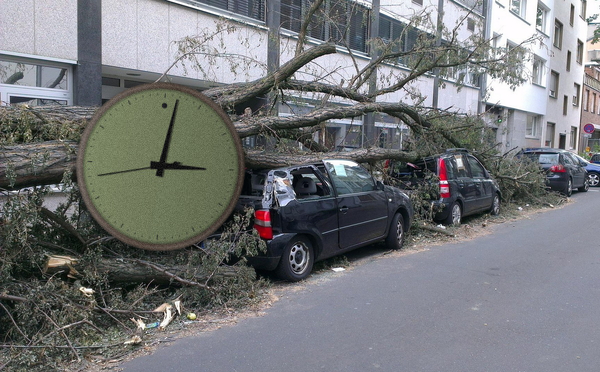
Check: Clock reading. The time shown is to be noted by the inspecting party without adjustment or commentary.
3:01:43
